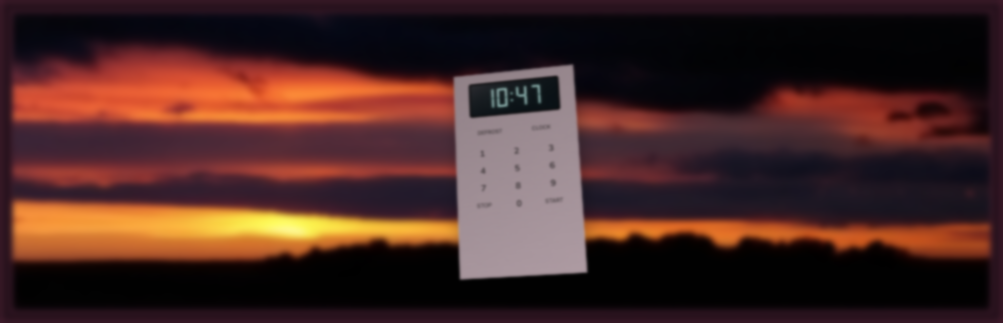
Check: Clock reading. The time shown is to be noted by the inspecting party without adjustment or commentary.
10:47
